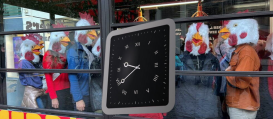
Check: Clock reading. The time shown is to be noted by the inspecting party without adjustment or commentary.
9:39
